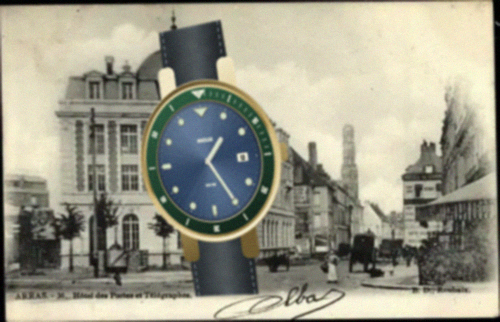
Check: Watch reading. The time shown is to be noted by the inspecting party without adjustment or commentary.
1:25
